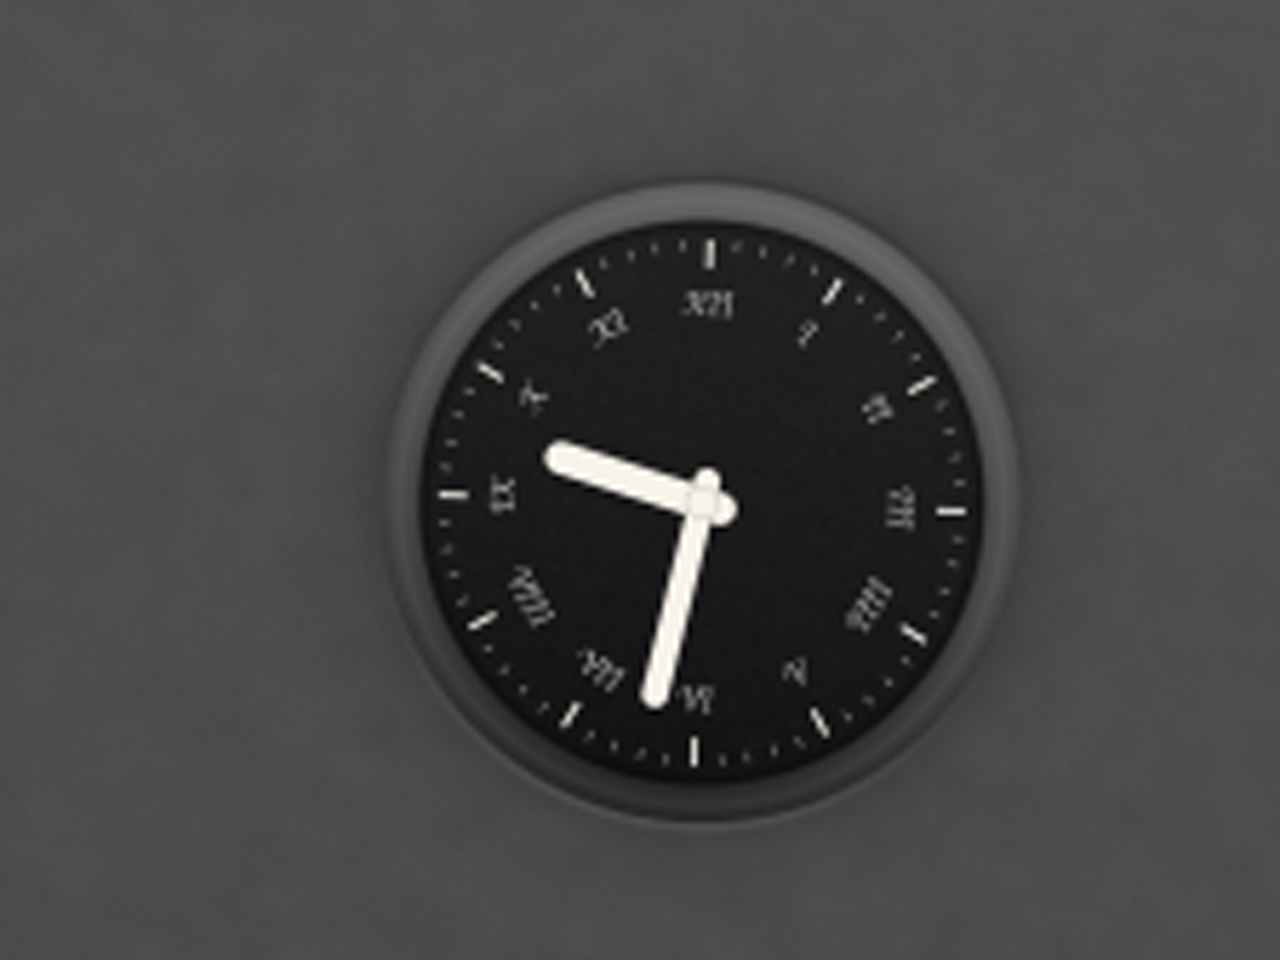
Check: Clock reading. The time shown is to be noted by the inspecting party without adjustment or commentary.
9:32
